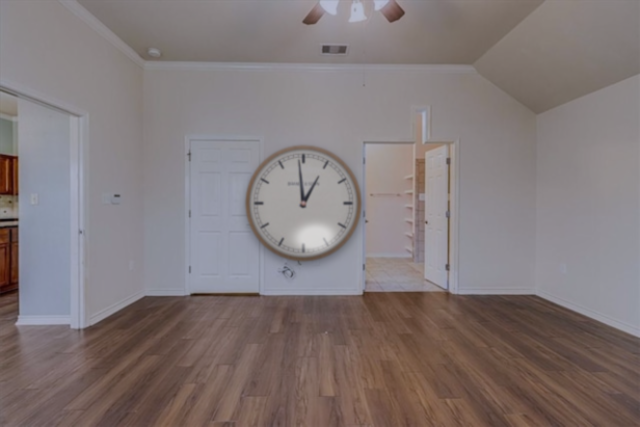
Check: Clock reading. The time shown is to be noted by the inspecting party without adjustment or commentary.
12:59
